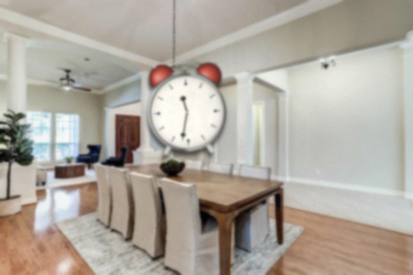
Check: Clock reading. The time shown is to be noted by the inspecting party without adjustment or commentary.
11:32
